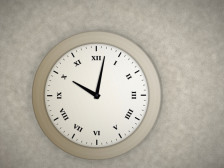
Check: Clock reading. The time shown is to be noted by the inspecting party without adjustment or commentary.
10:02
